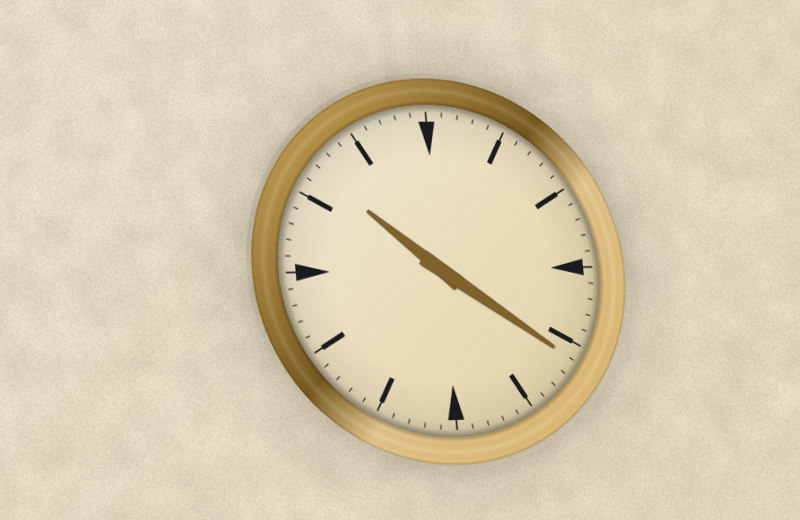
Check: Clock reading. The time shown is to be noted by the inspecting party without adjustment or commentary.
10:21
